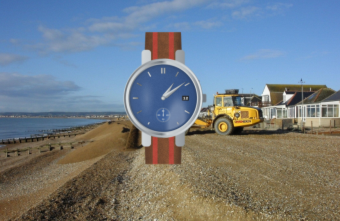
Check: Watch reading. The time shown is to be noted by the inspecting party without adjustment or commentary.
1:09
